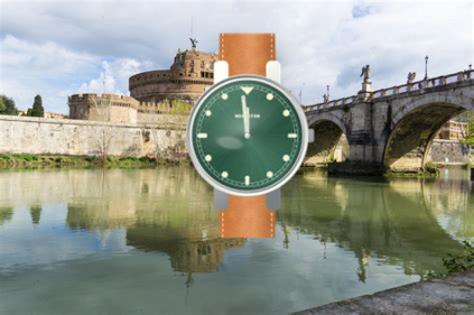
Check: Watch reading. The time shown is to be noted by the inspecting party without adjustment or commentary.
11:59
